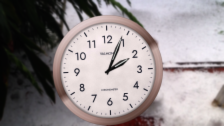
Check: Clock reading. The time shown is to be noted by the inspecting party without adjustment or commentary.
2:04
